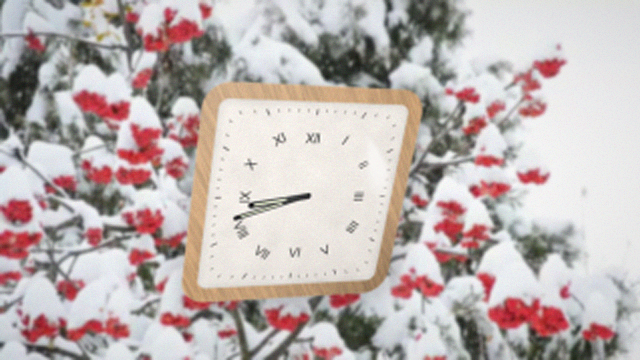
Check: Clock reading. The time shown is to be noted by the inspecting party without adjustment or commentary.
8:42
